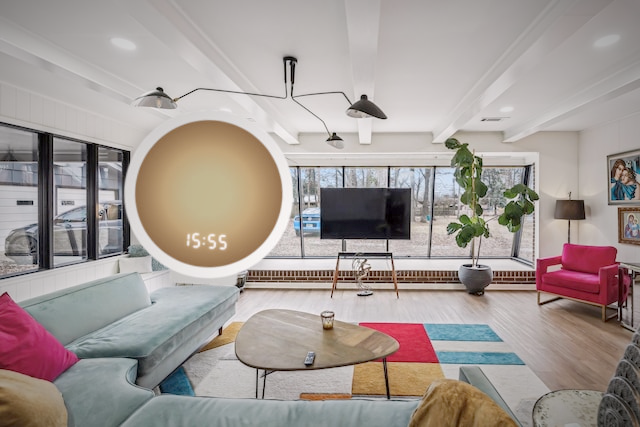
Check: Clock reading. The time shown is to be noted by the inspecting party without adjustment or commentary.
15:55
